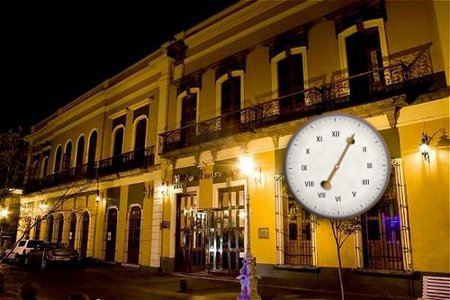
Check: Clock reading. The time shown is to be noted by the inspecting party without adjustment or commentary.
7:05
